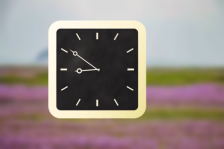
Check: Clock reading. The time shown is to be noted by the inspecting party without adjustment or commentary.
8:51
